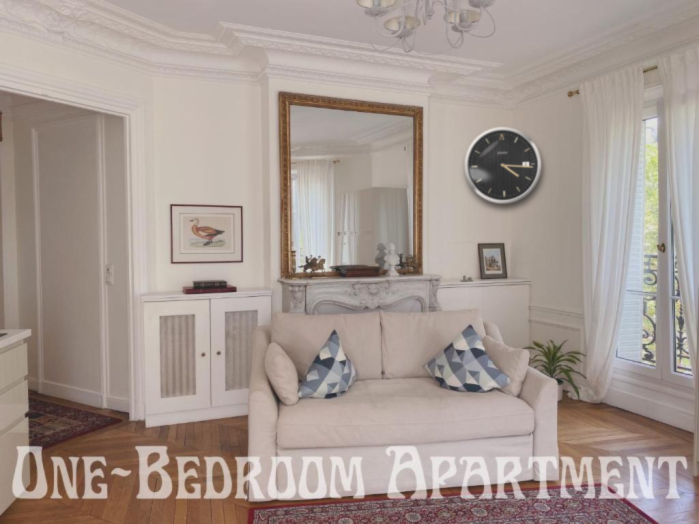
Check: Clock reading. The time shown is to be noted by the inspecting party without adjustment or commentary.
4:16
